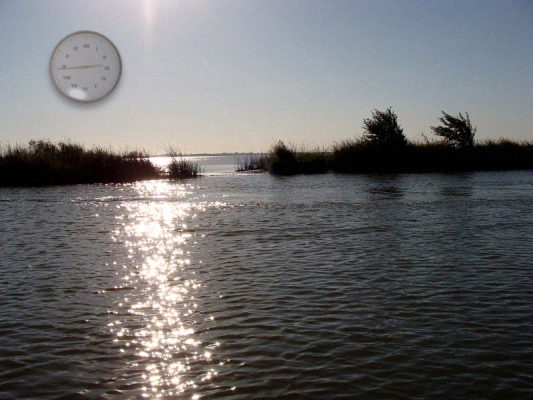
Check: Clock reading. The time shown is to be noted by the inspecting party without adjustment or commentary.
2:44
